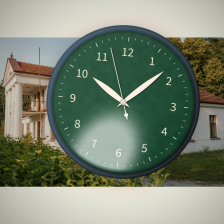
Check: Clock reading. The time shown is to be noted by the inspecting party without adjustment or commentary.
10:07:57
